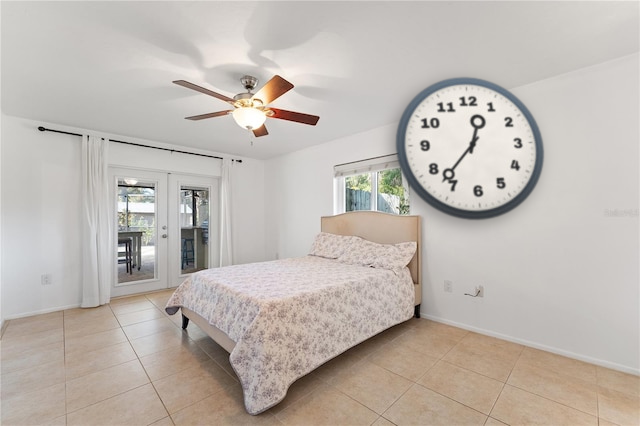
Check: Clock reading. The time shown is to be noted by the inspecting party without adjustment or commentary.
12:37
